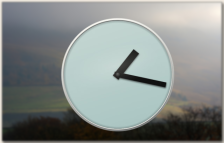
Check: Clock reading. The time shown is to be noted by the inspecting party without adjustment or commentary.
1:17
